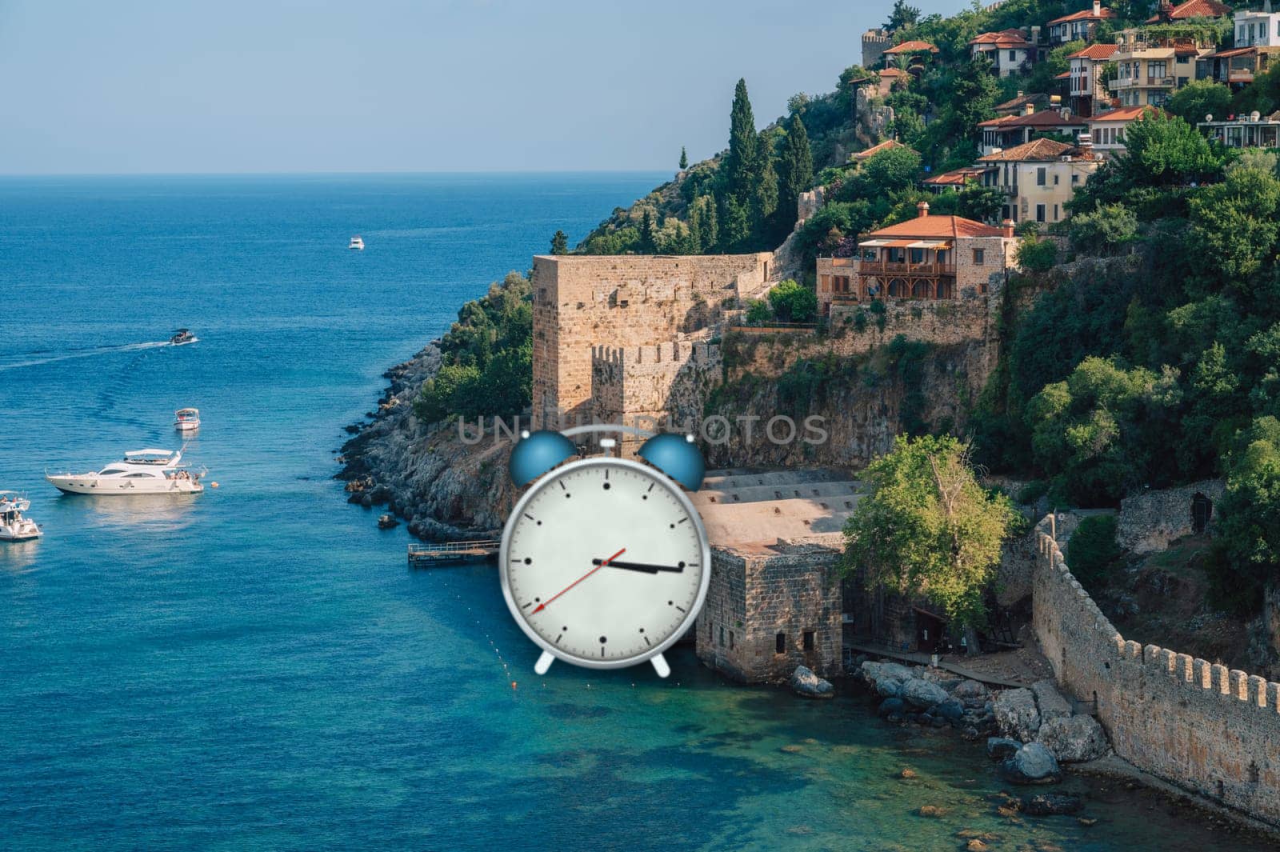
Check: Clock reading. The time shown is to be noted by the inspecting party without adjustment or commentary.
3:15:39
